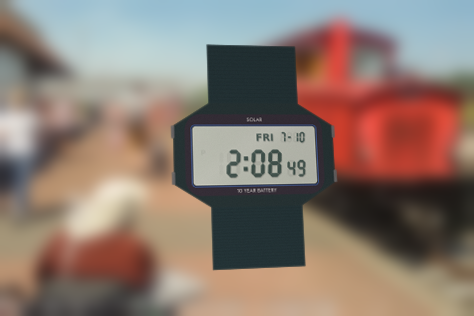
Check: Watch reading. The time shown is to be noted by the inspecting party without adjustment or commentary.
2:08:49
